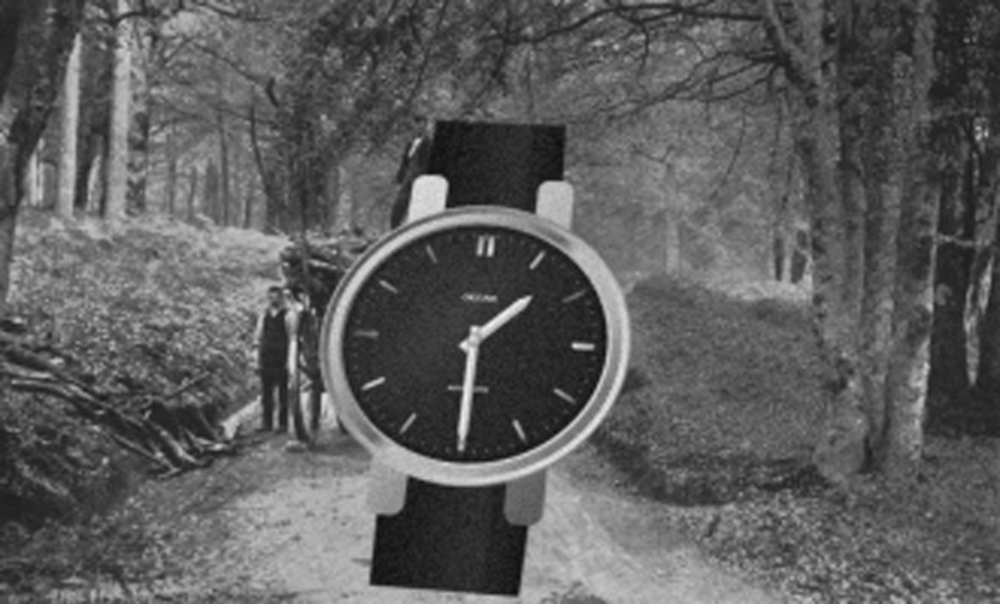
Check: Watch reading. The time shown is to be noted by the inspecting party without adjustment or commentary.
1:30
